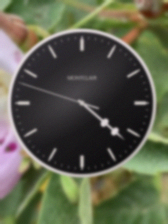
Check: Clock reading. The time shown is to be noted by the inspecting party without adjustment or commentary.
4:21:48
